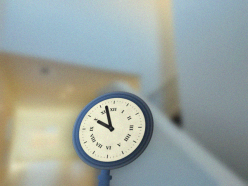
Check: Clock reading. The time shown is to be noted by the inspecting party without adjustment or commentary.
9:57
